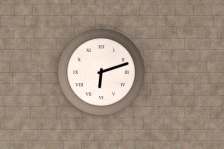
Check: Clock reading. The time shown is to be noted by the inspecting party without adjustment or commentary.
6:12
